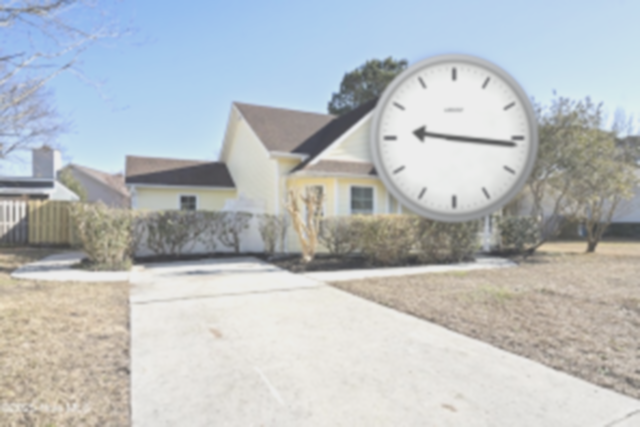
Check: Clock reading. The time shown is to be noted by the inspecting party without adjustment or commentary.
9:16
